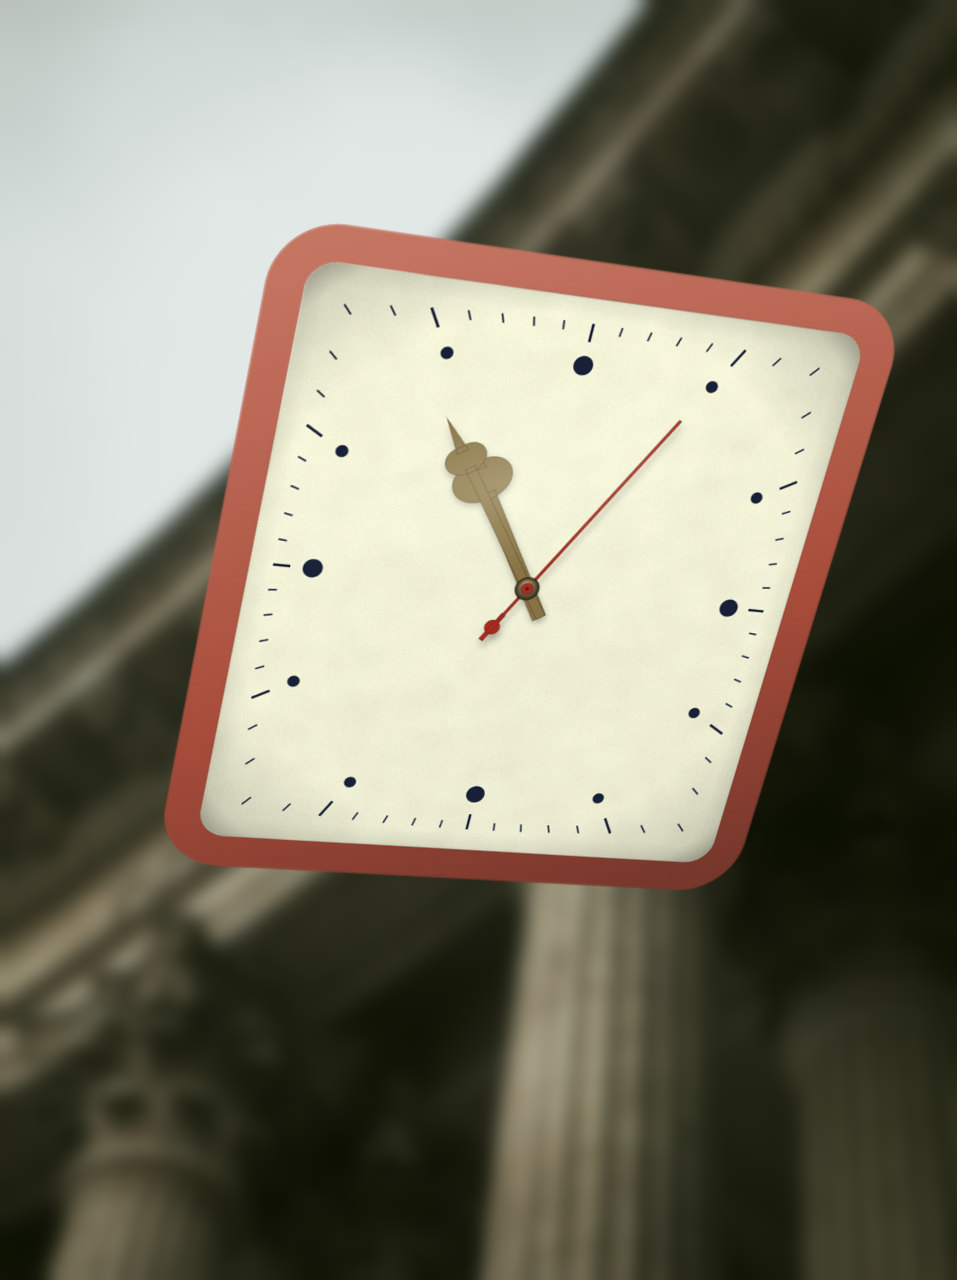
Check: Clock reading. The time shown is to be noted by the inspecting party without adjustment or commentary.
10:54:05
